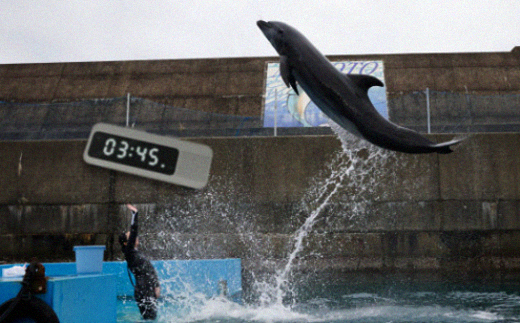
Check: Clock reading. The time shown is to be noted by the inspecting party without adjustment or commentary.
3:45
